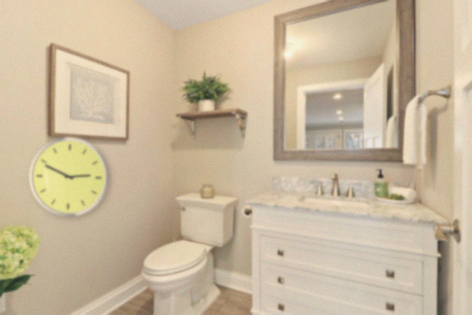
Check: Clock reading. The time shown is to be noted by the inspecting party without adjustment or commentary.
2:49
